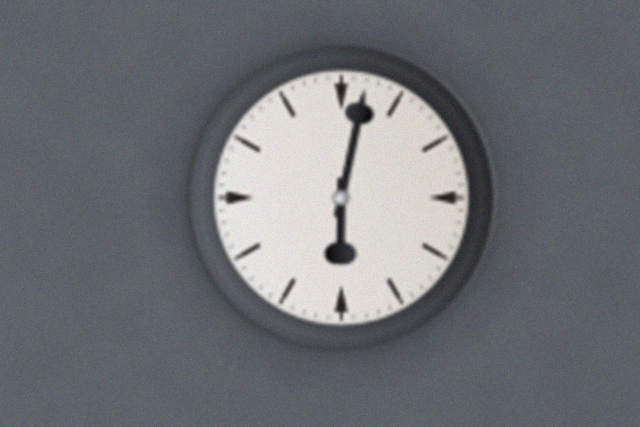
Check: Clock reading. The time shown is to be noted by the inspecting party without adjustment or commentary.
6:02
